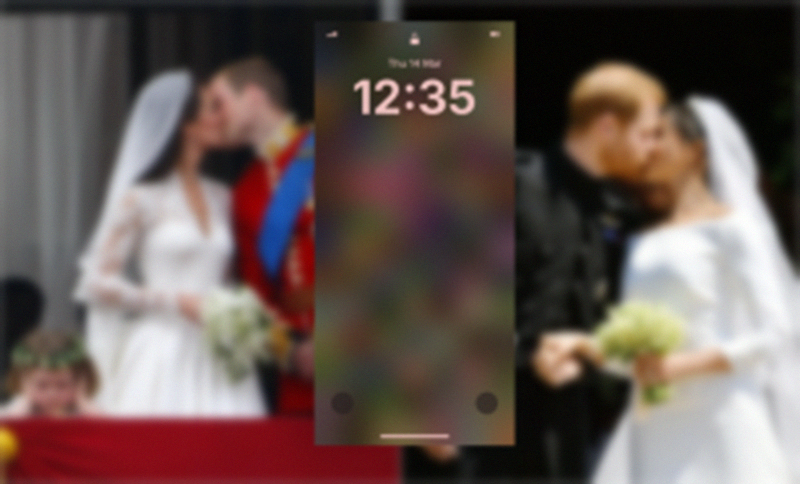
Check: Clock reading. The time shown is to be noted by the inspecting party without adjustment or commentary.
12:35
